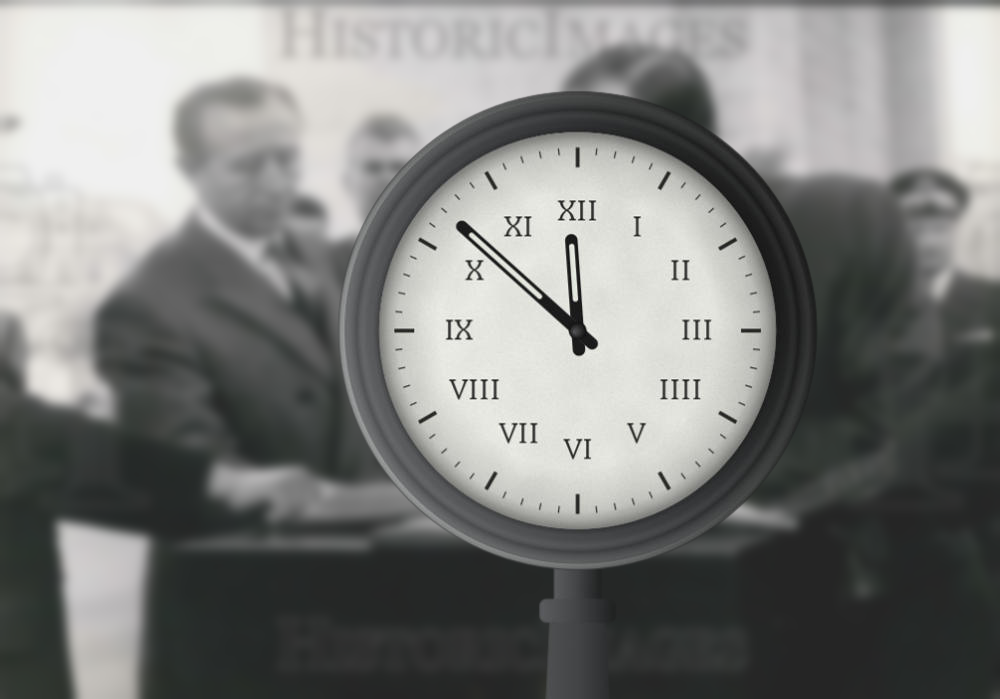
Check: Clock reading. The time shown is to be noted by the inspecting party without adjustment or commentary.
11:52
